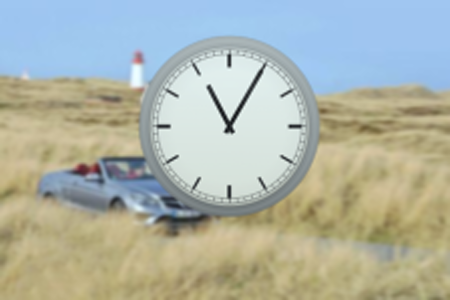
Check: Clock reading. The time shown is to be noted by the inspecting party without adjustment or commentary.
11:05
